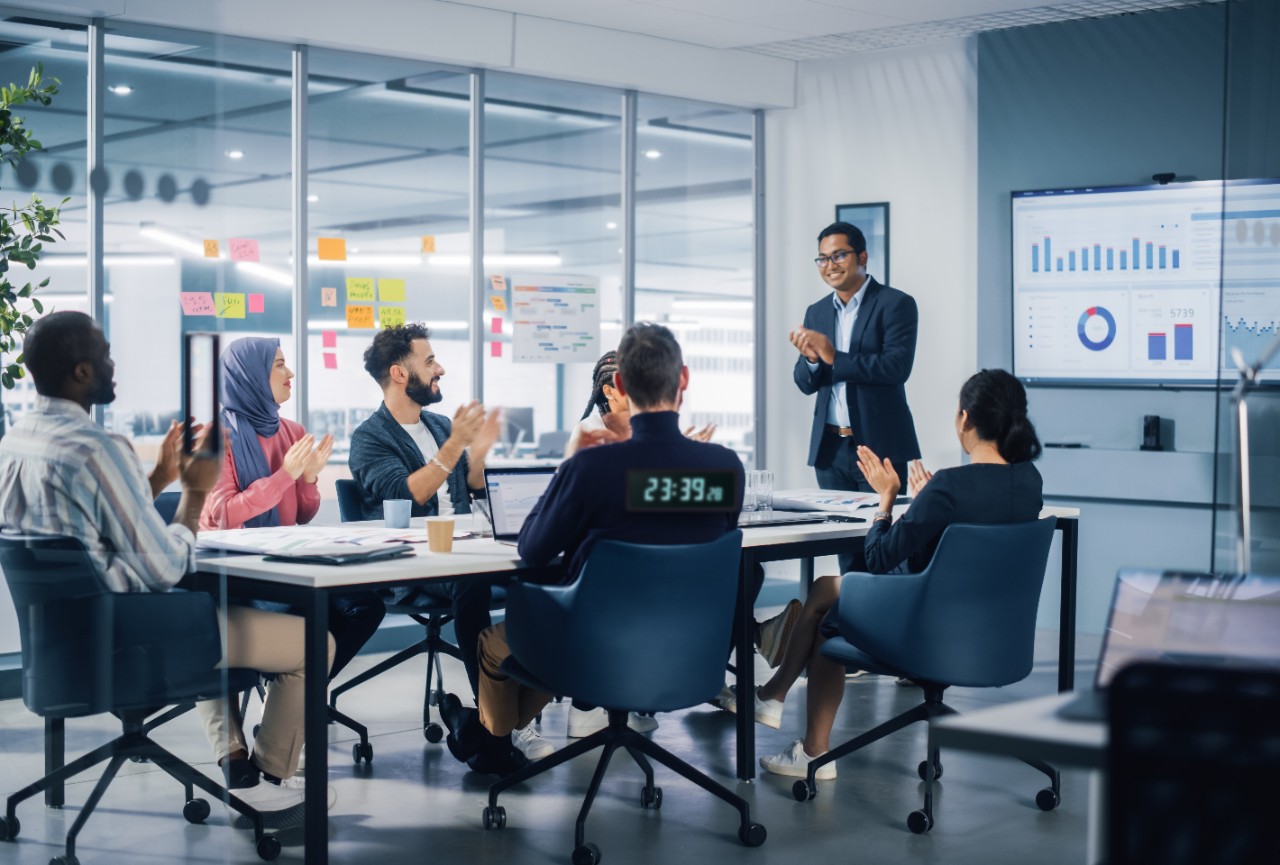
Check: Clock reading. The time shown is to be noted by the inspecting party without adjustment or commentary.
23:39
